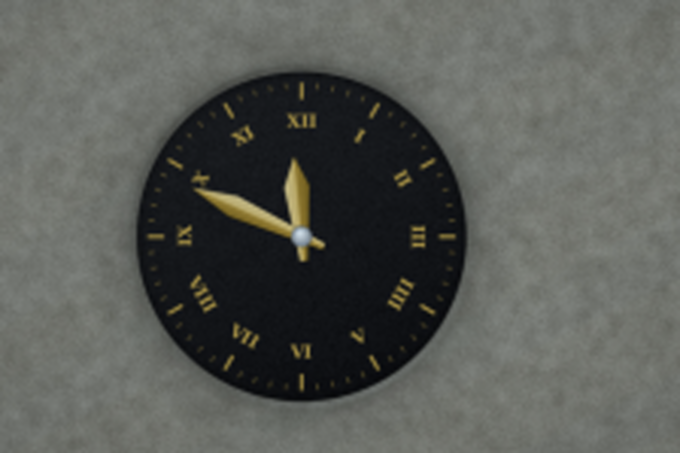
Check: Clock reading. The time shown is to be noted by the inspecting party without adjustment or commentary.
11:49
